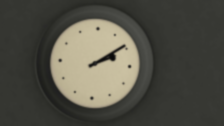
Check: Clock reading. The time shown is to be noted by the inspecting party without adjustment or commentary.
2:09
